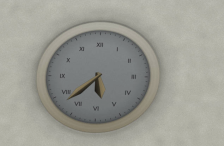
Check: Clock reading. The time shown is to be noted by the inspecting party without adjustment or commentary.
5:38
